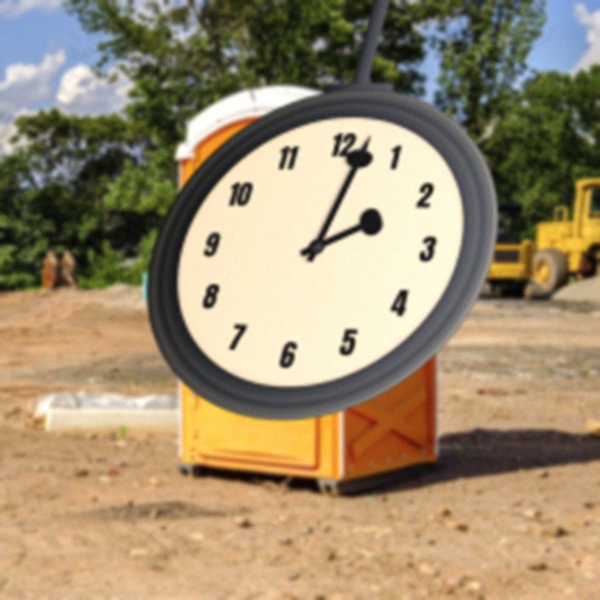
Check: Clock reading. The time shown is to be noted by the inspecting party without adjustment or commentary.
2:02
